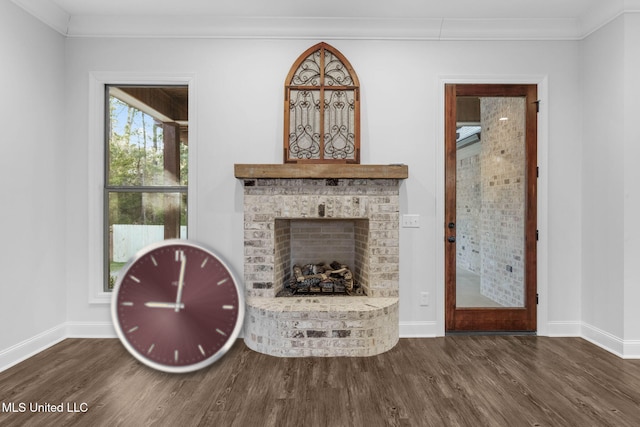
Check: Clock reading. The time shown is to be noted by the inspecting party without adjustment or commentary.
9:01
